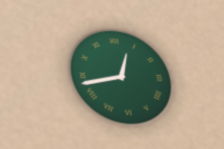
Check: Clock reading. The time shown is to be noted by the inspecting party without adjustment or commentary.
12:43
